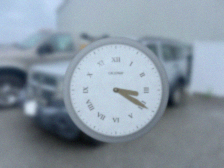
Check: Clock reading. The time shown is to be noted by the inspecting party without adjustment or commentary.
3:20
